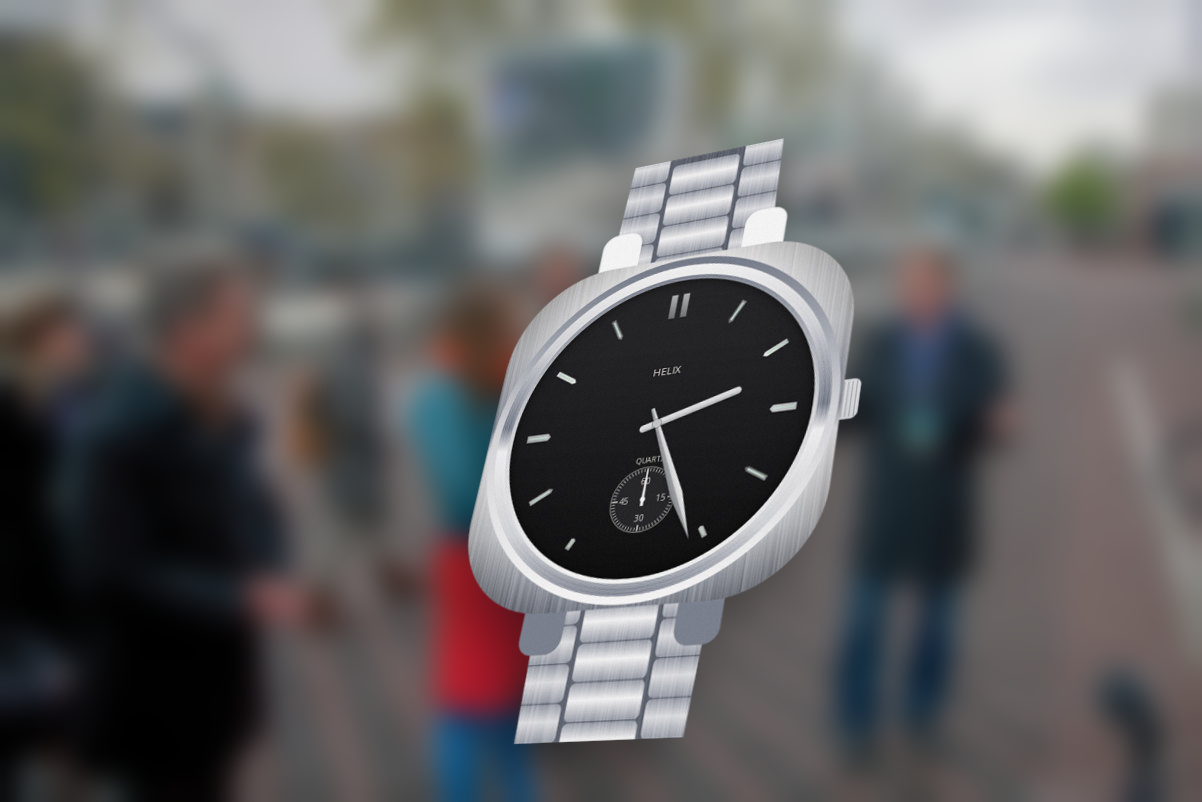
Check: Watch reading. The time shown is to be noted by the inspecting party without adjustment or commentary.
2:26
